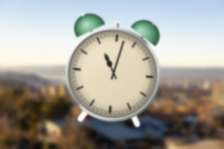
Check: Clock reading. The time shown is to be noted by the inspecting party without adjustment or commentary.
11:02
